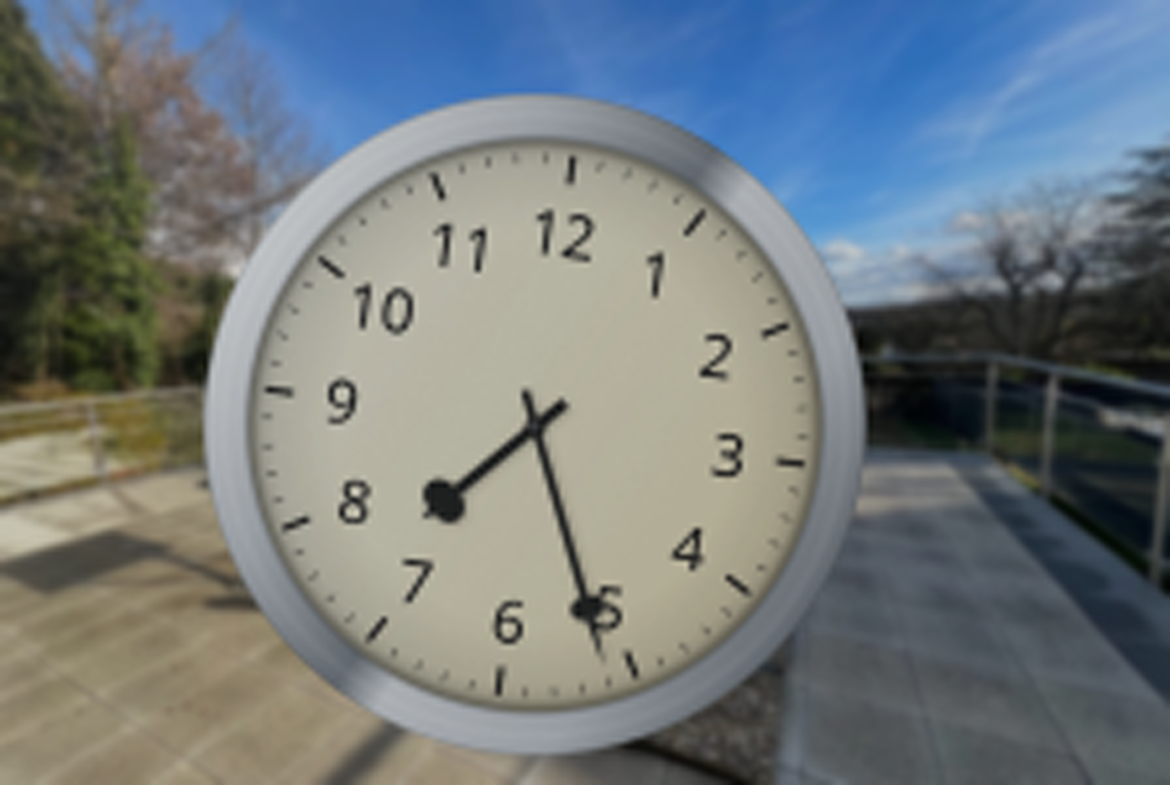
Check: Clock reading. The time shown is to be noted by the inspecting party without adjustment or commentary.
7:26
